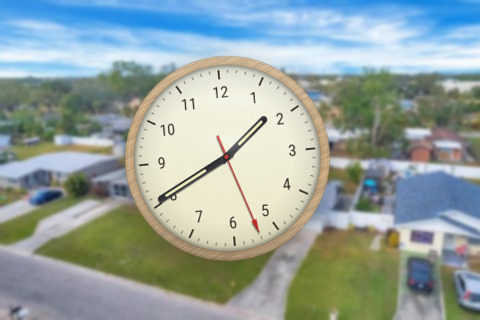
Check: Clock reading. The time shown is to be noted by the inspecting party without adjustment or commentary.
1:40:27
